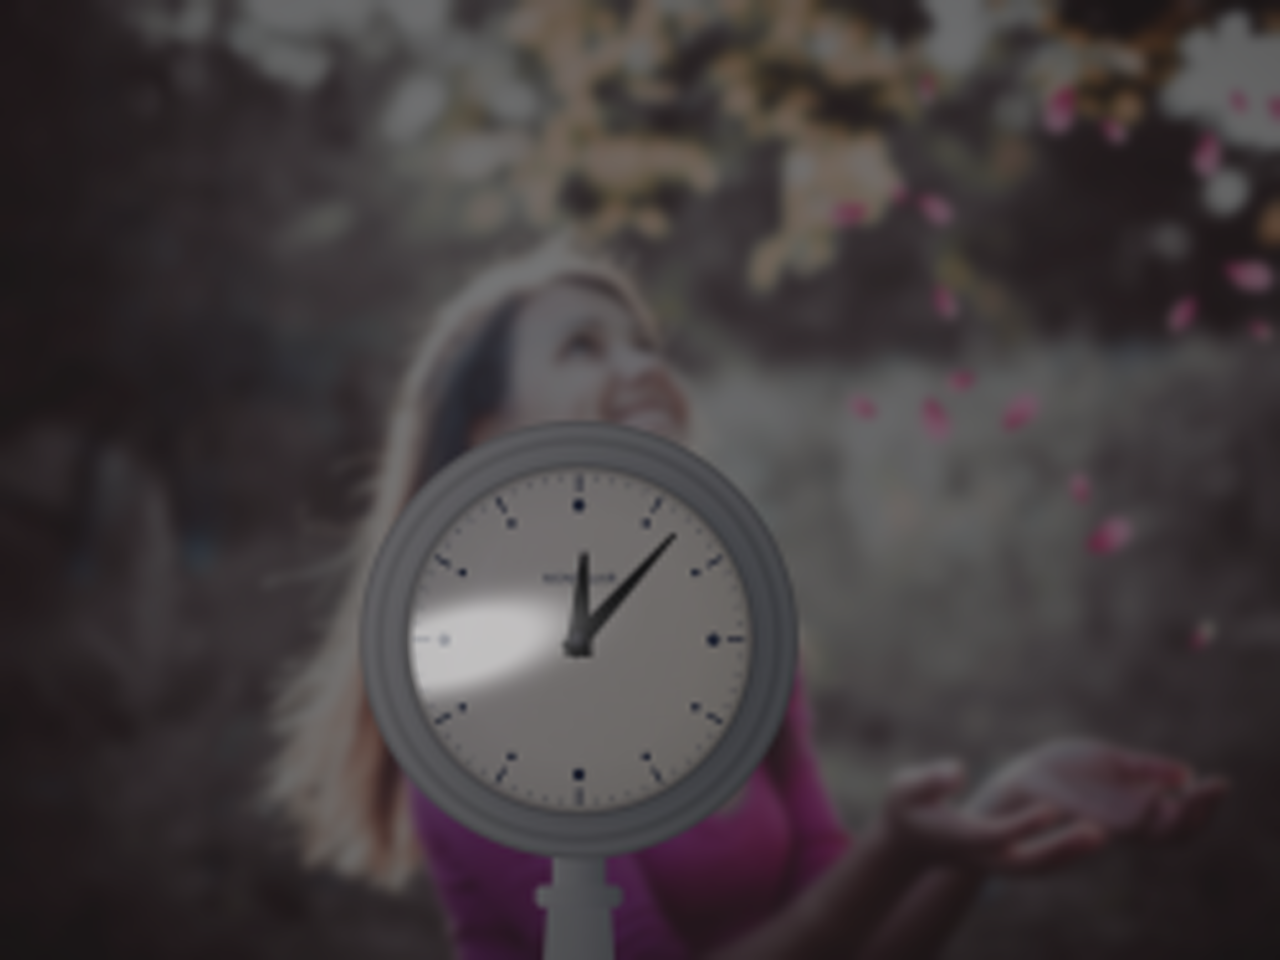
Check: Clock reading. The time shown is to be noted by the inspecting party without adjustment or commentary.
12:07
